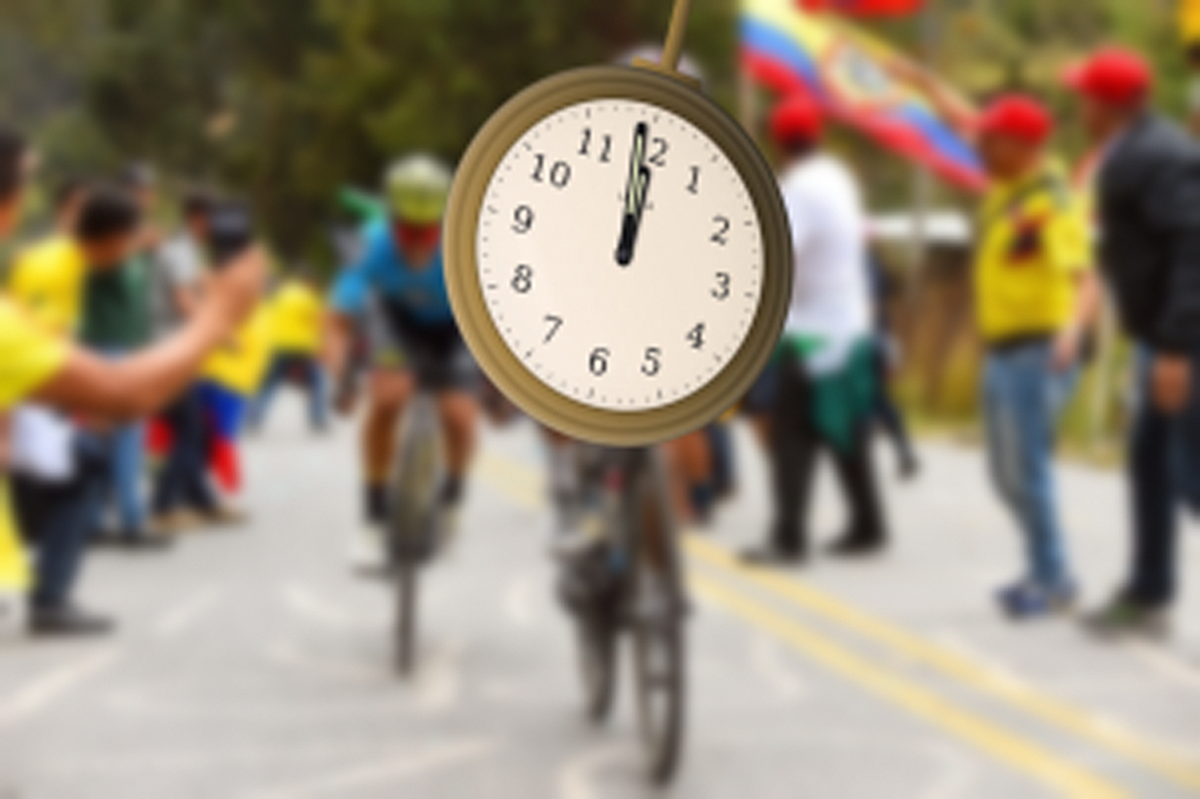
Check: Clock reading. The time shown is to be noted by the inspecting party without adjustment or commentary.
11:59
